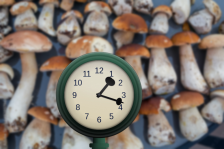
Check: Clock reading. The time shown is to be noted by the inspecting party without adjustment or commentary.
1:18
